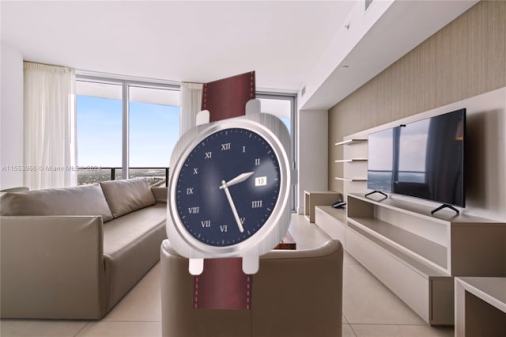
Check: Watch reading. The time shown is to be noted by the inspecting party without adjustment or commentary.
2:26
